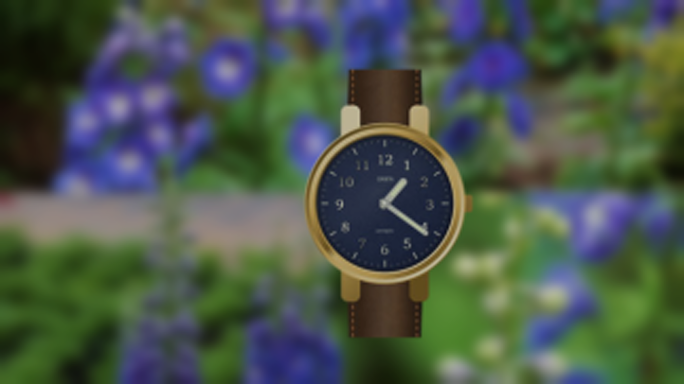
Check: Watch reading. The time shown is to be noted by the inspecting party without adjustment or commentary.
1:21
